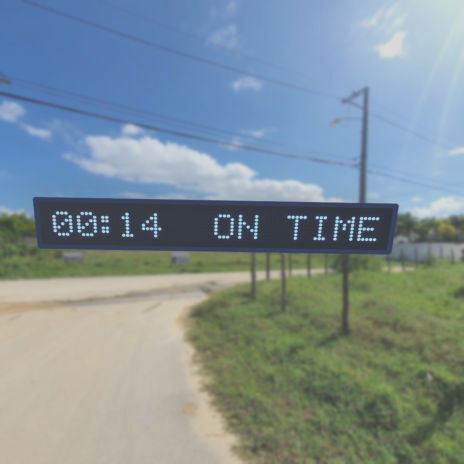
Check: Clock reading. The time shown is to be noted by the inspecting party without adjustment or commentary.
0:14
